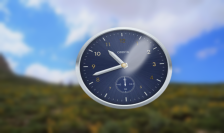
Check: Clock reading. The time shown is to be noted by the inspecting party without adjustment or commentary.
10:42
